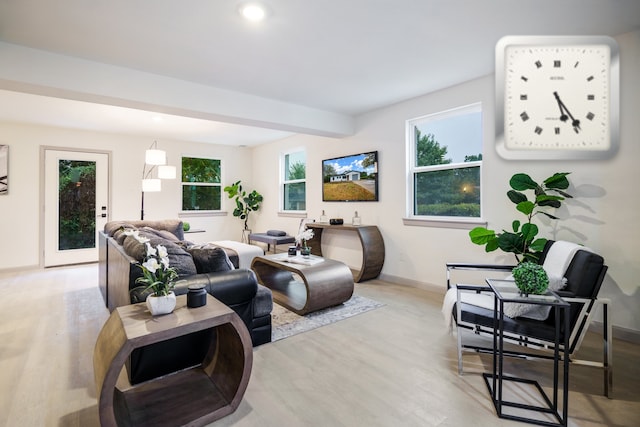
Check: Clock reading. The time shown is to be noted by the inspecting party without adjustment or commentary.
5:24
